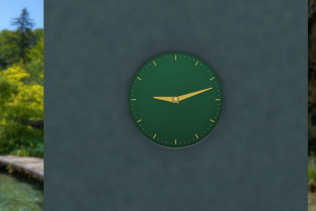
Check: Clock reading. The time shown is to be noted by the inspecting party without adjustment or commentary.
9:12
